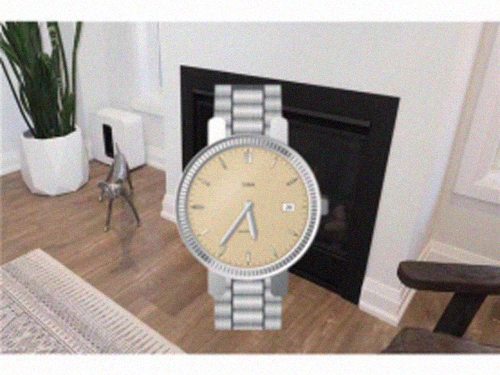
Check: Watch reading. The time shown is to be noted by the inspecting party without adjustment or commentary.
5:36
